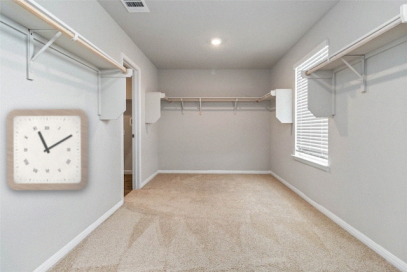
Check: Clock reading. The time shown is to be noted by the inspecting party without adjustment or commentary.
11:10
